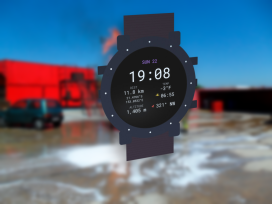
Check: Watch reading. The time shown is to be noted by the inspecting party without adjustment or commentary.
19:08
